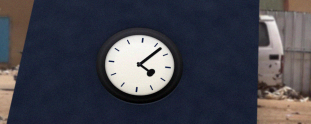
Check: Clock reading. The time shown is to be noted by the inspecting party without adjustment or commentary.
4:07
